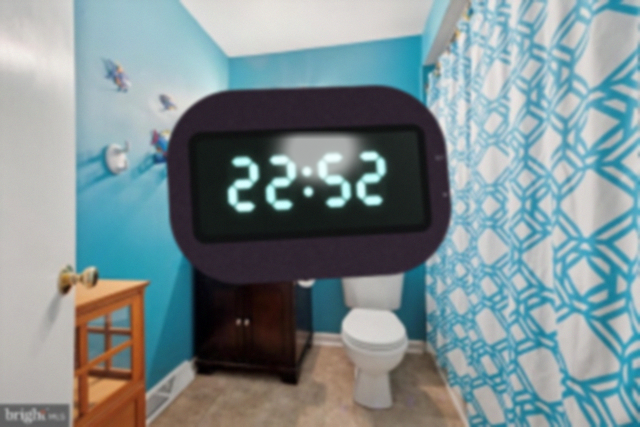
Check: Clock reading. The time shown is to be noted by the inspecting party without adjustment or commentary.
22:52
